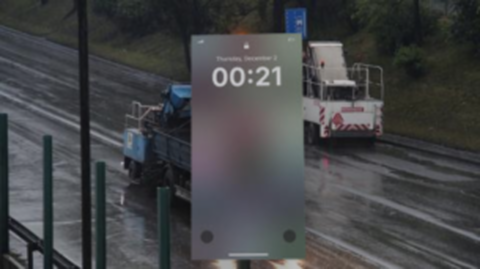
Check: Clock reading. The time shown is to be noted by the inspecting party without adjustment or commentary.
0:21
